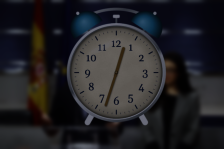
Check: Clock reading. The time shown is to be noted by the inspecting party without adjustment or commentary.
12:33
